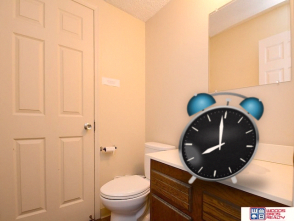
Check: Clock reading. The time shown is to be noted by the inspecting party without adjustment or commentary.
7:59
